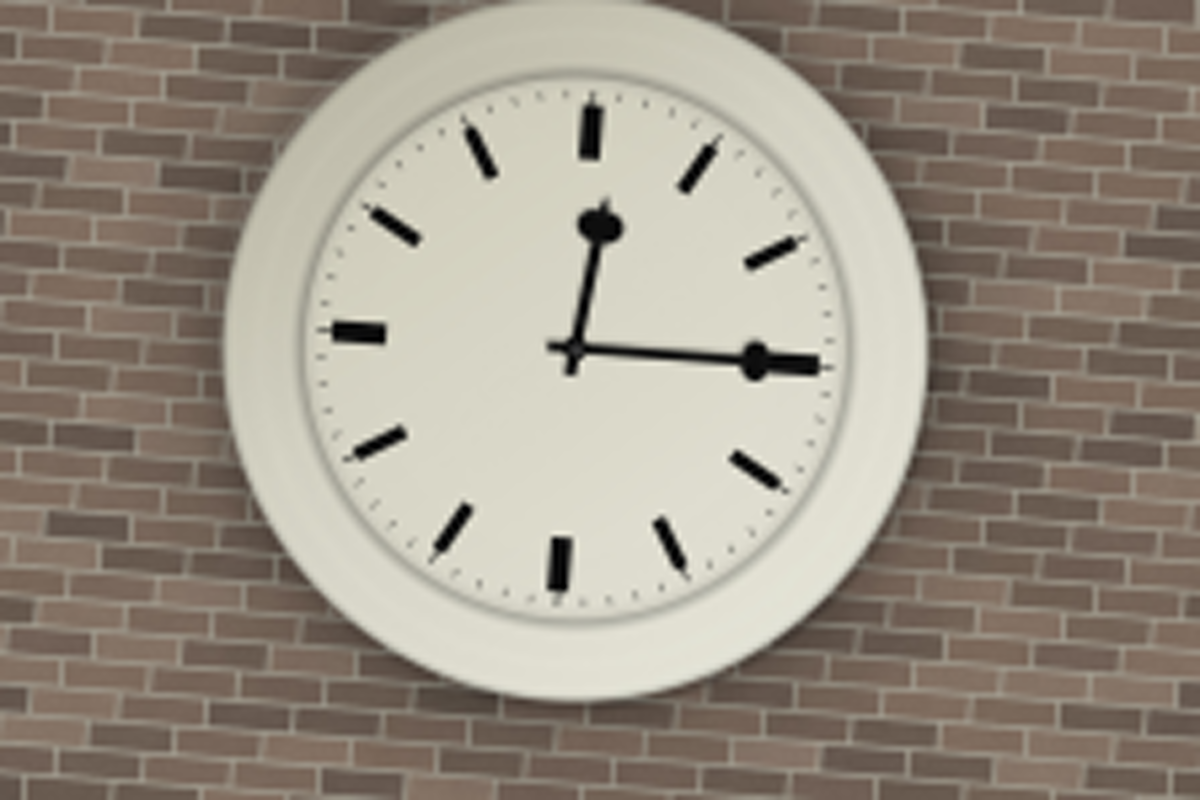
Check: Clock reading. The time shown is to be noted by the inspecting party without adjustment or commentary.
12:15
